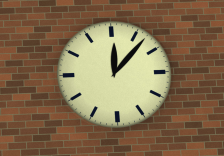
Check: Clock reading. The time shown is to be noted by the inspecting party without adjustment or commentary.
12:07
